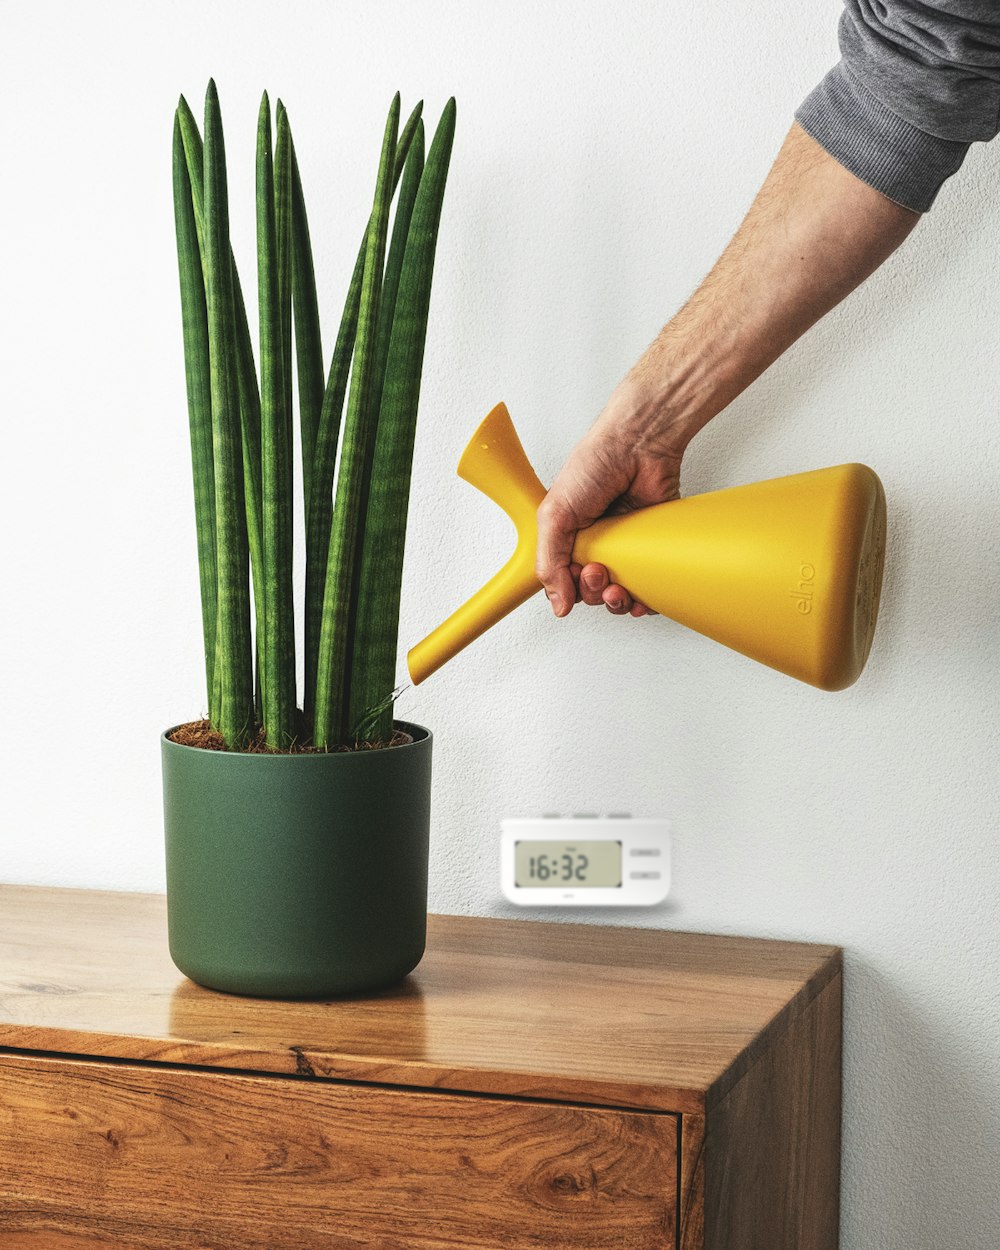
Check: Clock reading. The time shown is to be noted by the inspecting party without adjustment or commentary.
16:32
